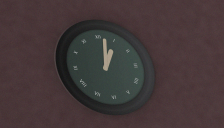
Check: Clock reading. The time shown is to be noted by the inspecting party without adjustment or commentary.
1:02
